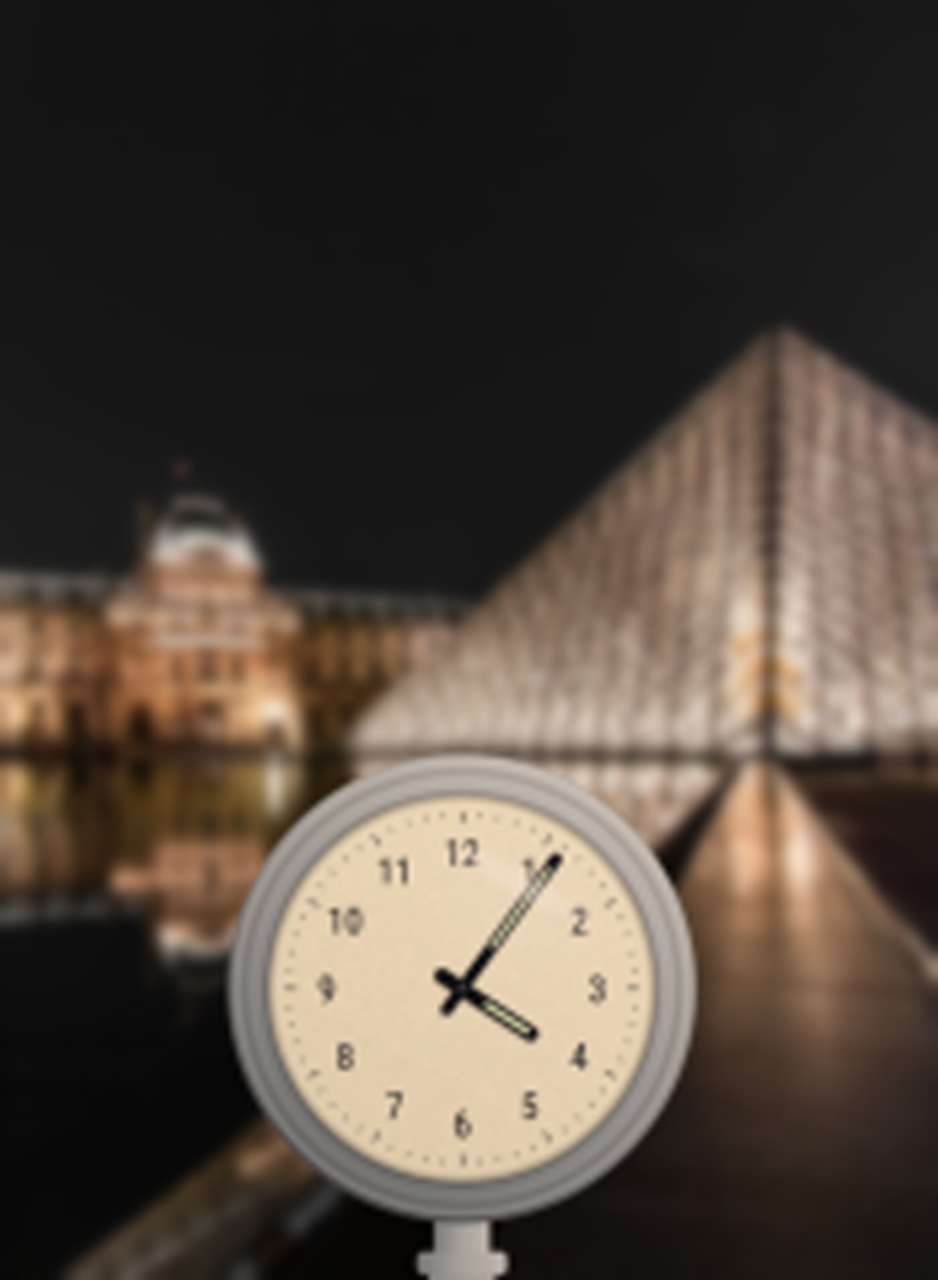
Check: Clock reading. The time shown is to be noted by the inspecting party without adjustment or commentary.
4:06
